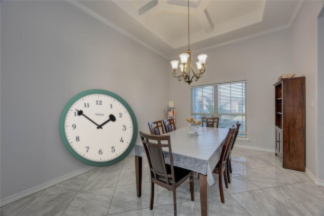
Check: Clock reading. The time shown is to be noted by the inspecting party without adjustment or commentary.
1:51
